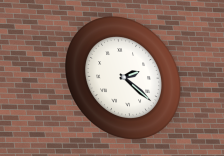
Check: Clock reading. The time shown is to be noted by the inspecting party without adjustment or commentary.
2:22
